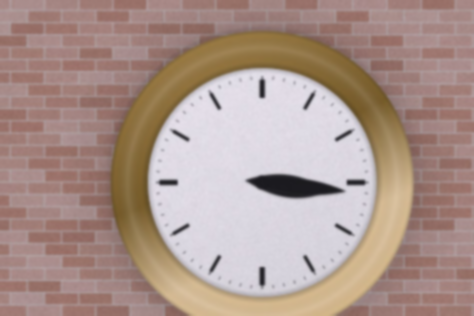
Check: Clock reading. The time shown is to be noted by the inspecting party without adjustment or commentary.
3:16
